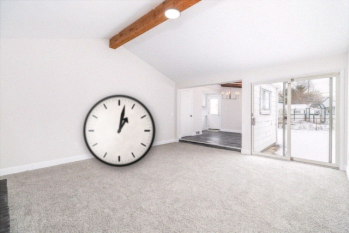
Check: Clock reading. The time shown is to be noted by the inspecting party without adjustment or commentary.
1:02
